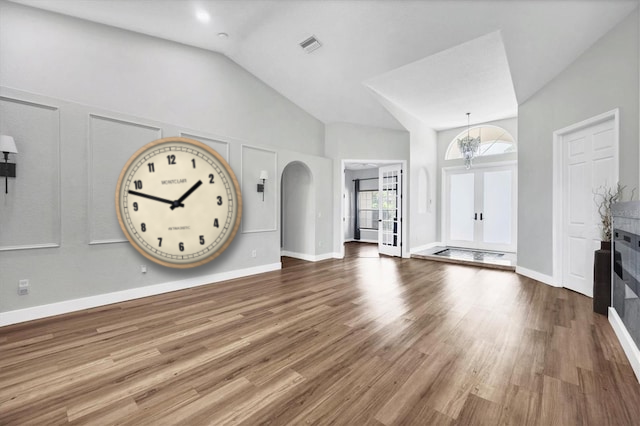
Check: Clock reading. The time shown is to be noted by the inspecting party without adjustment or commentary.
1:48
